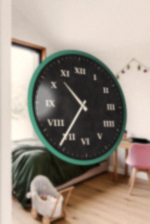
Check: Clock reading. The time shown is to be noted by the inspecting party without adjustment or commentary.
10:36
